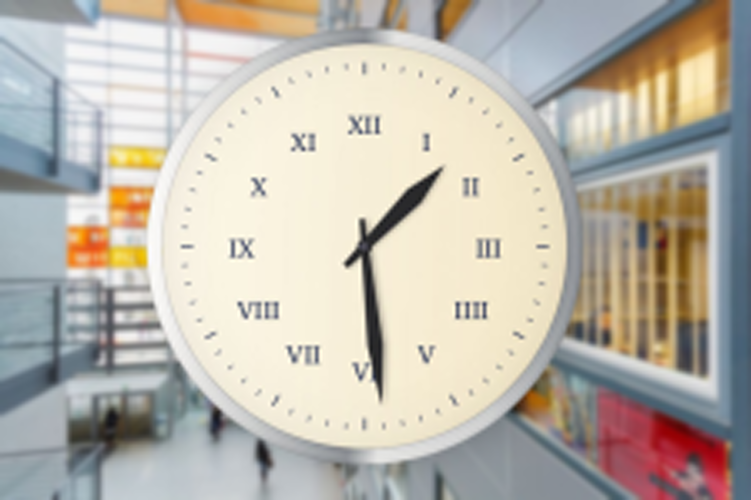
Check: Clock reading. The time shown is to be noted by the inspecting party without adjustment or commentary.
1:29
